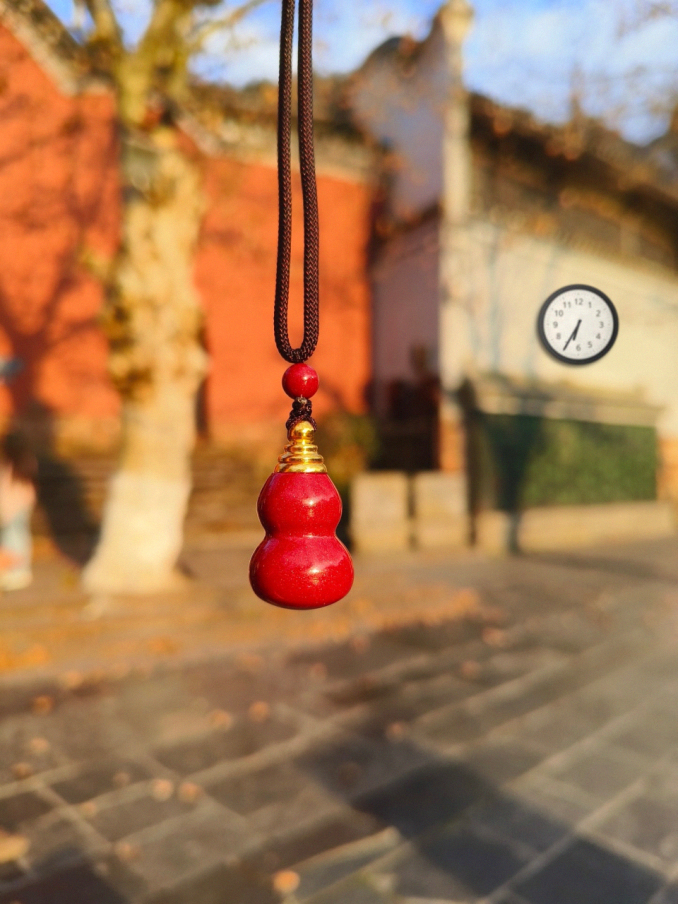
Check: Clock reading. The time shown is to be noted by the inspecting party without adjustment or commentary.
6:35
